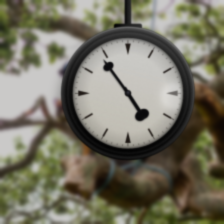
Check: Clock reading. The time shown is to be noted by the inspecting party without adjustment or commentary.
4:54
